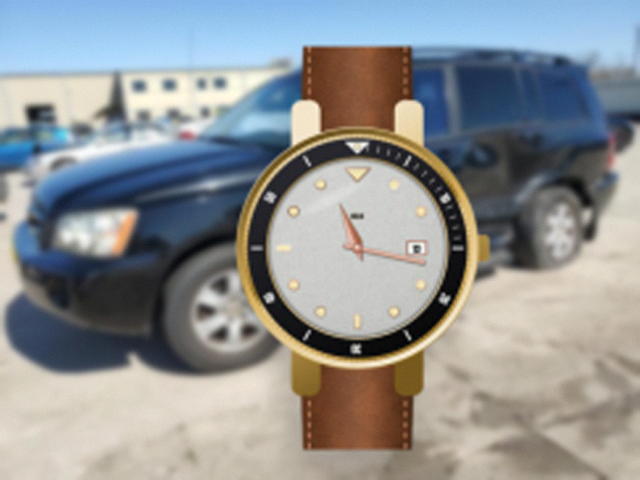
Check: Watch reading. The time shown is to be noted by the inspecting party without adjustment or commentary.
11:17
